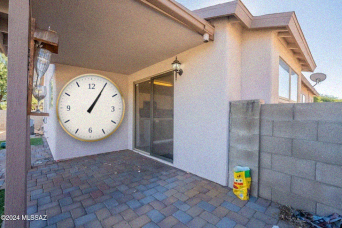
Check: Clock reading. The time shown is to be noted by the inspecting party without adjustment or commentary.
1:05
